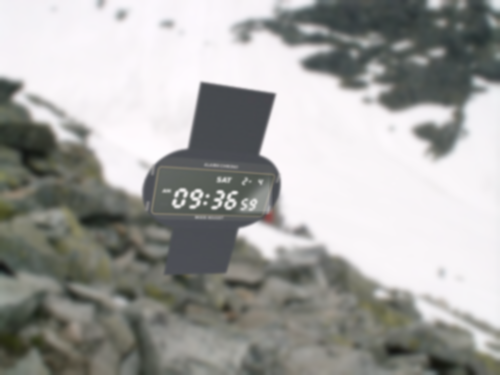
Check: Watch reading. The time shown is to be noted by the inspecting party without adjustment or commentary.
9:36:59
